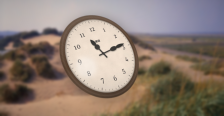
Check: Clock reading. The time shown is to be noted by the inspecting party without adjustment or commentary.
11:14
